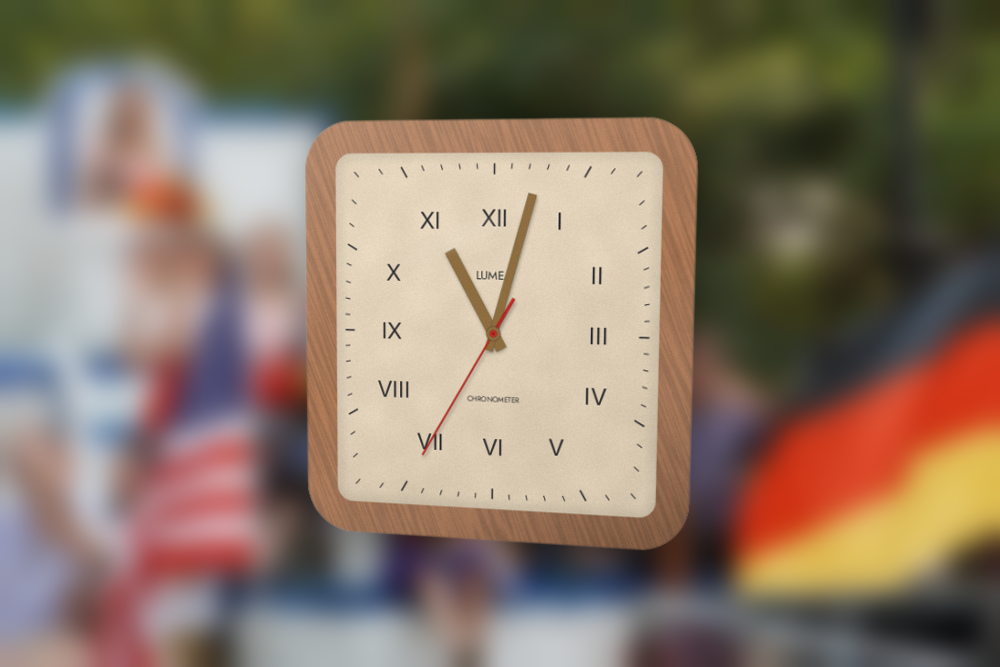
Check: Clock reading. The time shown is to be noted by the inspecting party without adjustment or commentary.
11:02:35
